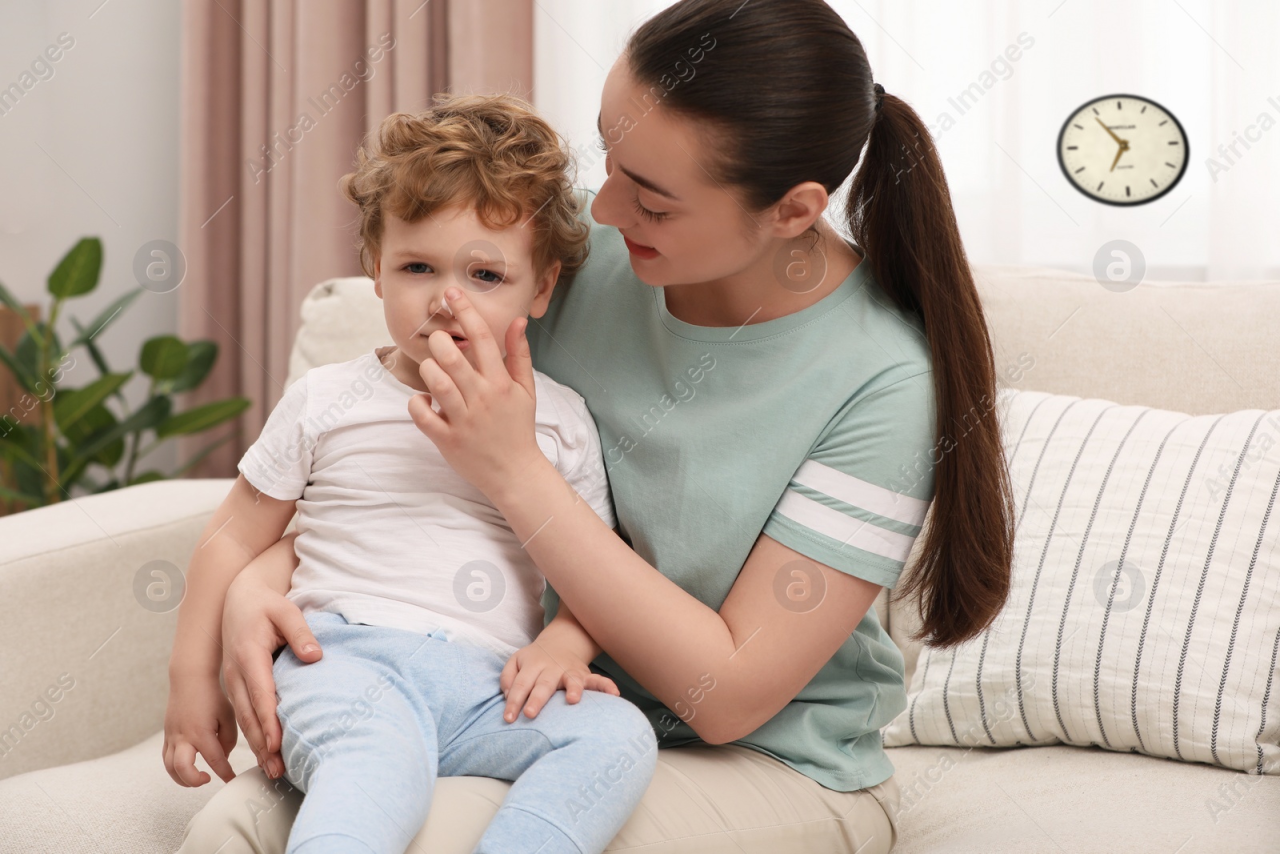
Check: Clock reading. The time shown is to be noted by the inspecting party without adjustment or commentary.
6:54
